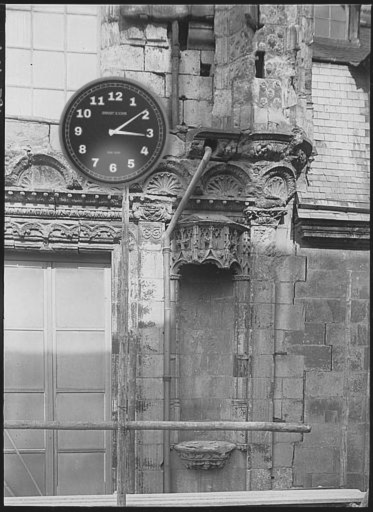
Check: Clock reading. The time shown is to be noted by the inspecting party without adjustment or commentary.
3:09
